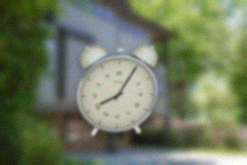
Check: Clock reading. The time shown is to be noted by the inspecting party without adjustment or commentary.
8:05
